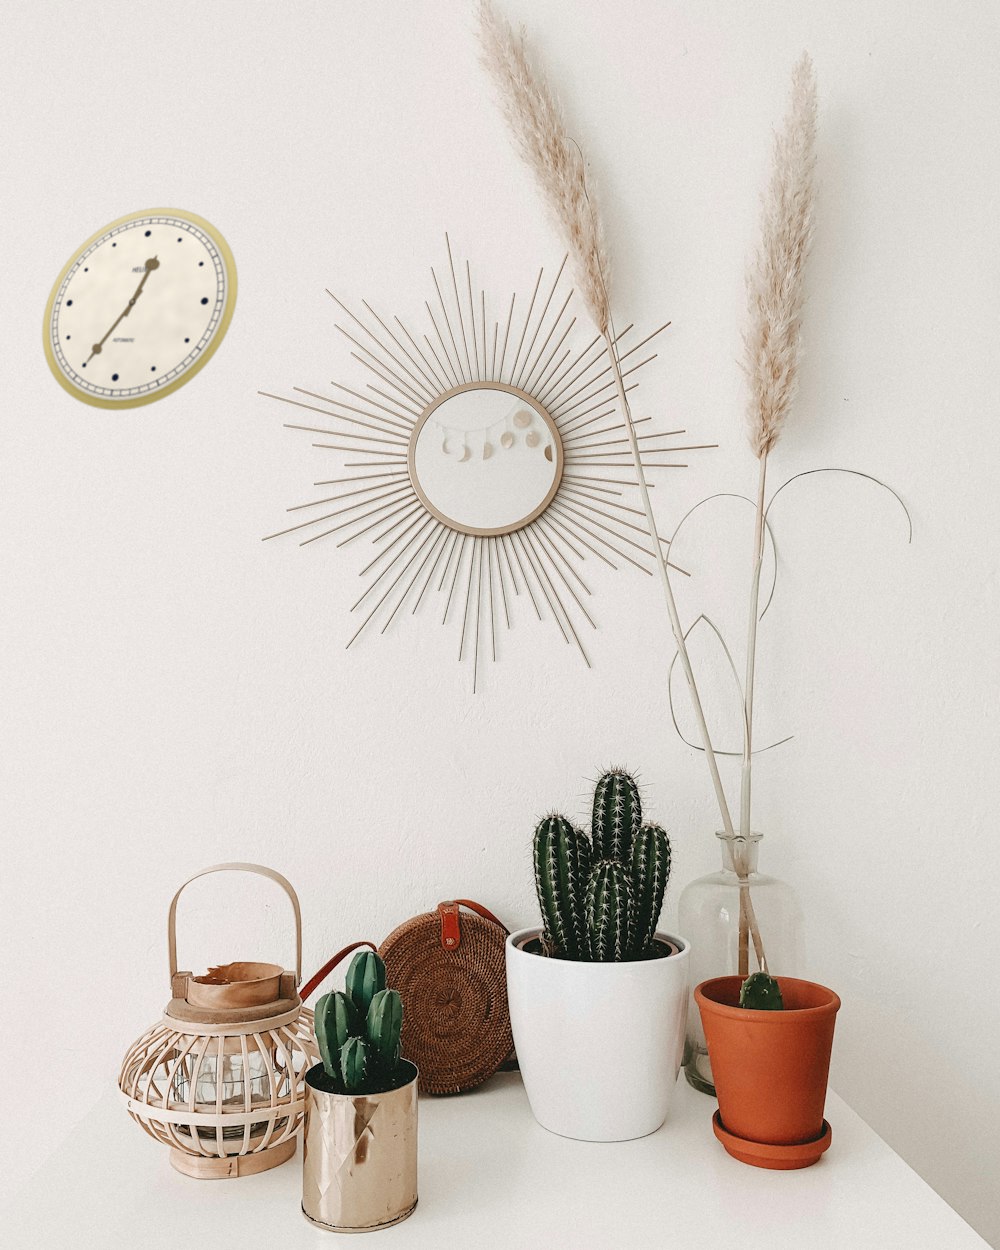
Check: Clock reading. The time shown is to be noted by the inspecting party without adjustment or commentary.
12:35
